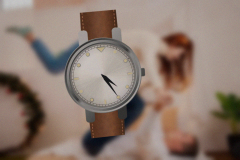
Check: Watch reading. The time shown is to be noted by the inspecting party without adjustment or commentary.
4:25
